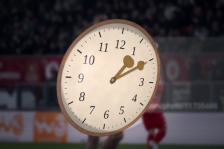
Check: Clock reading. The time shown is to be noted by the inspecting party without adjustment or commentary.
1:10
